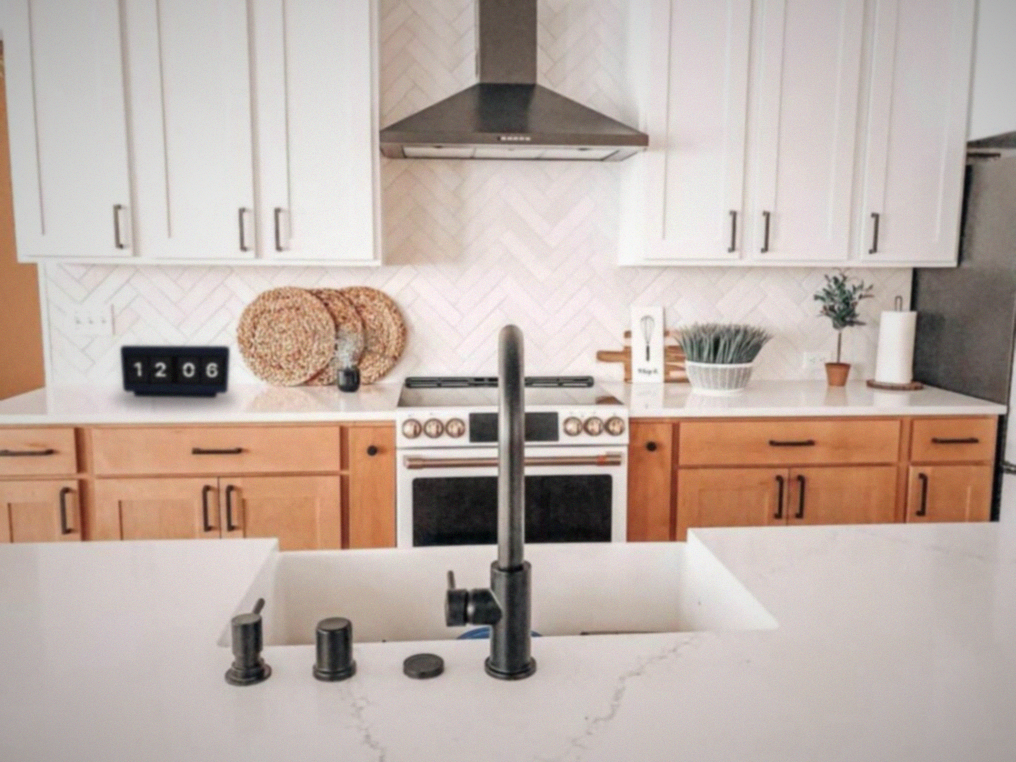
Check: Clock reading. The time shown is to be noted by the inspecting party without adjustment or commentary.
12:06
